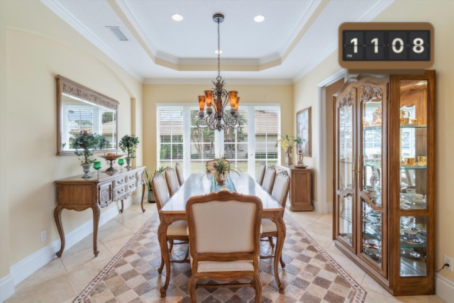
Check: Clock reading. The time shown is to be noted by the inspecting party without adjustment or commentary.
11:08
